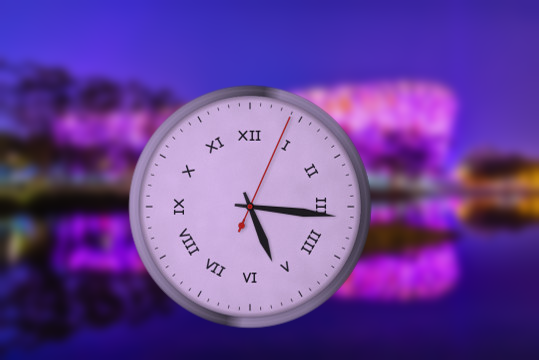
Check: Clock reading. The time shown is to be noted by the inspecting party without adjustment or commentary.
5:16:04
